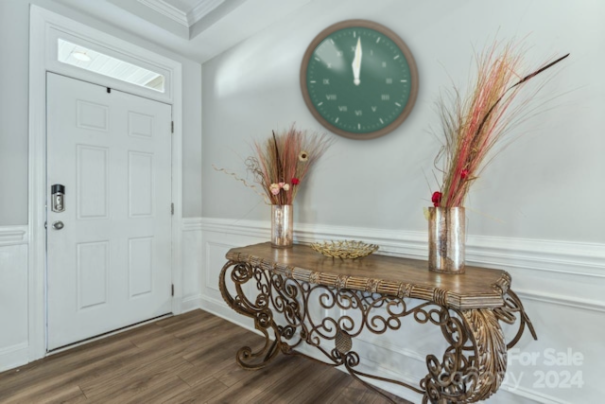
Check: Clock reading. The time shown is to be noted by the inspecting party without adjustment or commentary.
12:01
